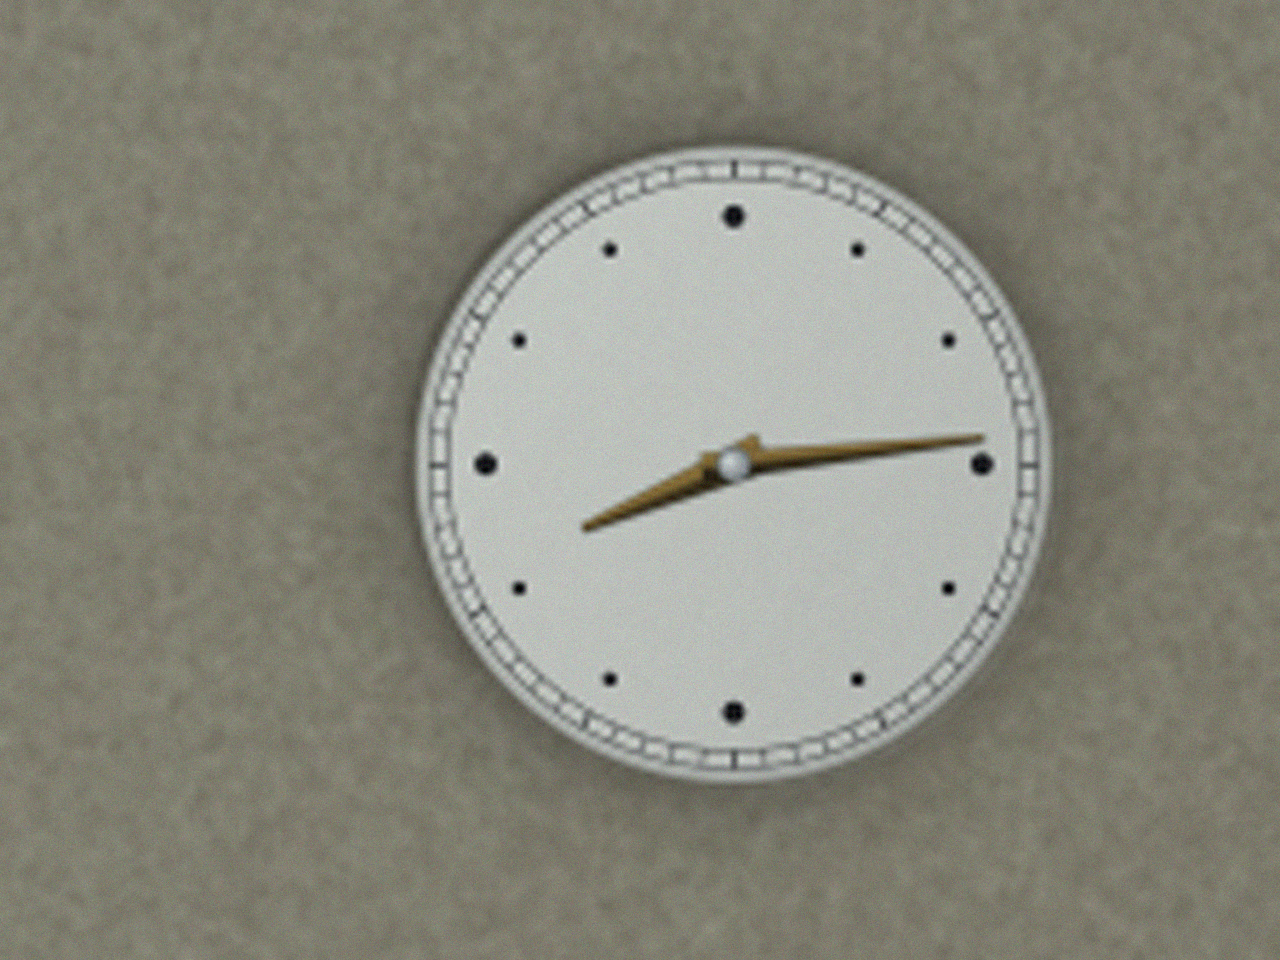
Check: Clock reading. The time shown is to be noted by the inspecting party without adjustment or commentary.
8:14
